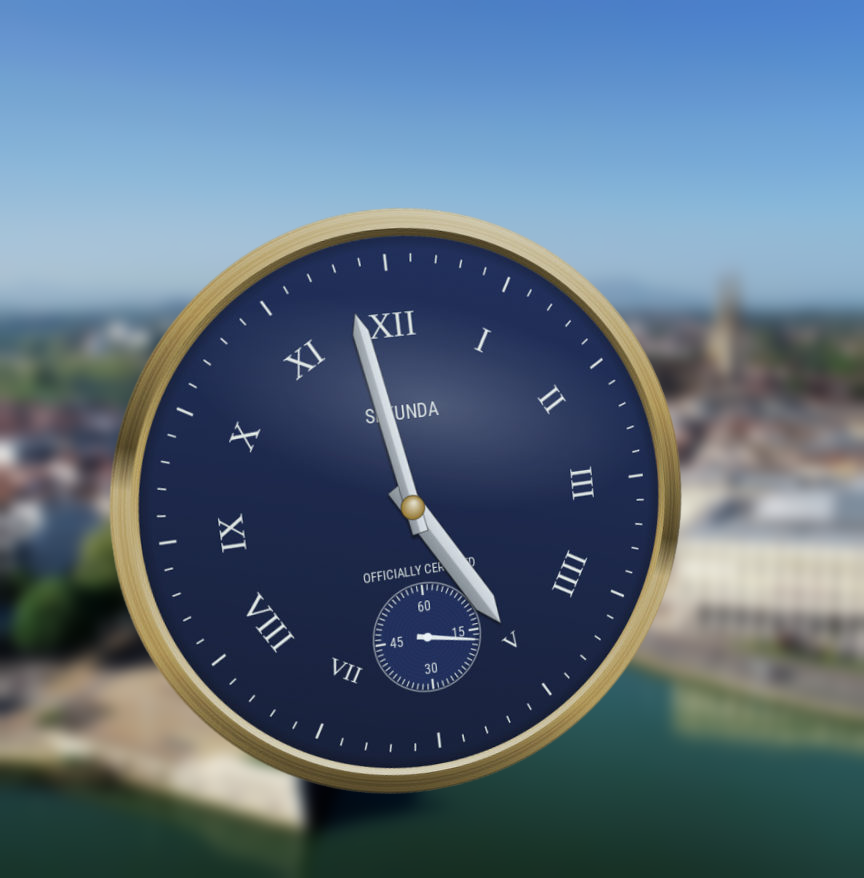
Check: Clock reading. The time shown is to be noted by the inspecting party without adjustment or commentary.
4:58:17
